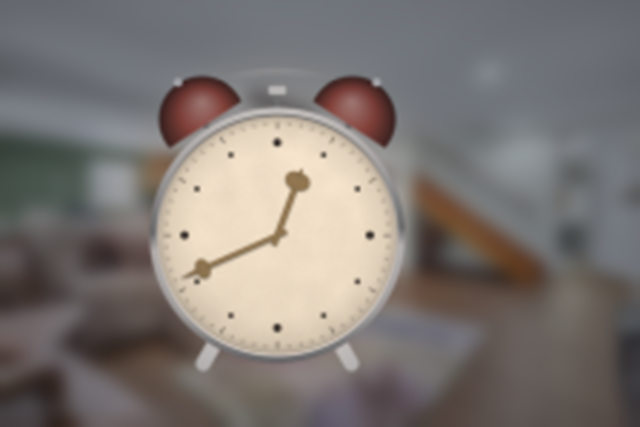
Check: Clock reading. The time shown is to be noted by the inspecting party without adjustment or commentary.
12:41
